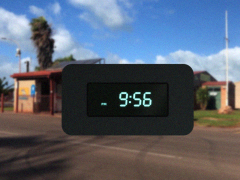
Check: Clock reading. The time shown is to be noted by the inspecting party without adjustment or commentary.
9:56
